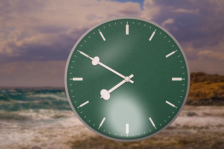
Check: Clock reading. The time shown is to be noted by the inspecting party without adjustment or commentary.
7:50
